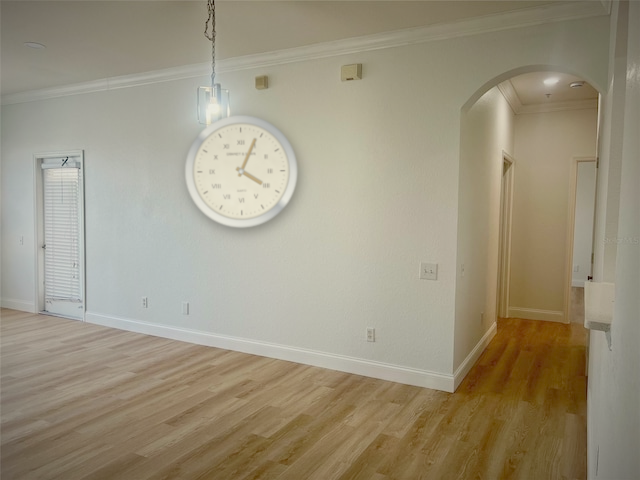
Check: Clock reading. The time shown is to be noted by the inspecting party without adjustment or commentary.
4:04
